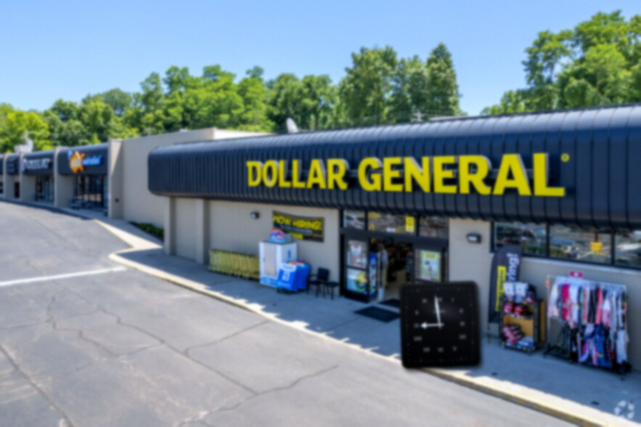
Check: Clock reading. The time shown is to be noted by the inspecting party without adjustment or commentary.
8:59
